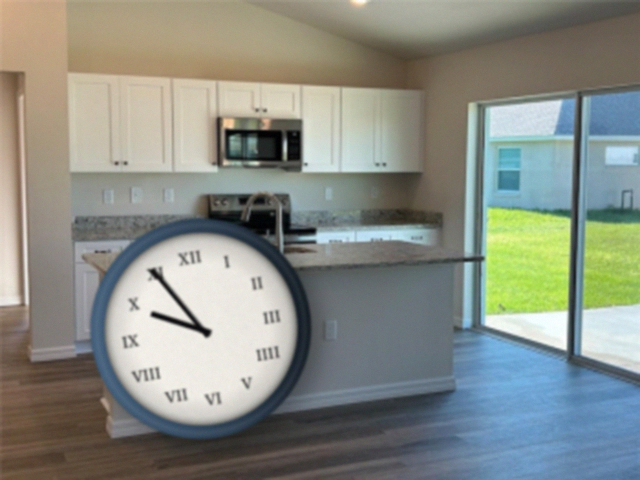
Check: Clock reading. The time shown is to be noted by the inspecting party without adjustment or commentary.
9:55
